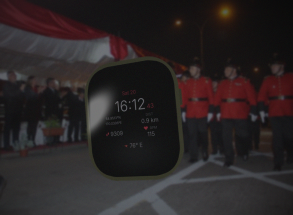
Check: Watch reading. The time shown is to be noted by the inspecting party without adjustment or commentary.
16:12
